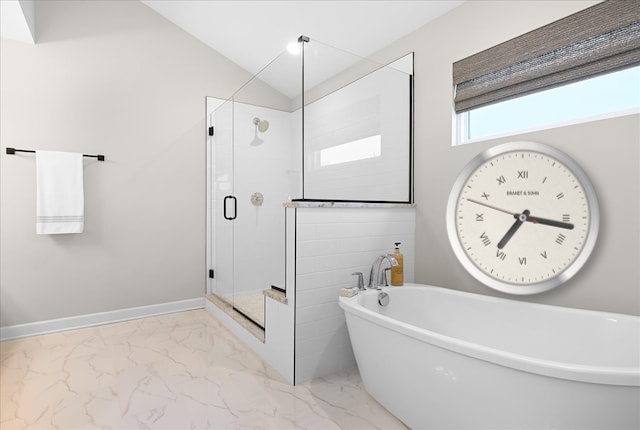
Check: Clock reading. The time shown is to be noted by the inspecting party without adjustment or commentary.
7:16:48
